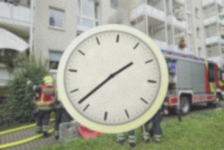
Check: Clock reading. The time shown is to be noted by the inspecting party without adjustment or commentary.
1:37
